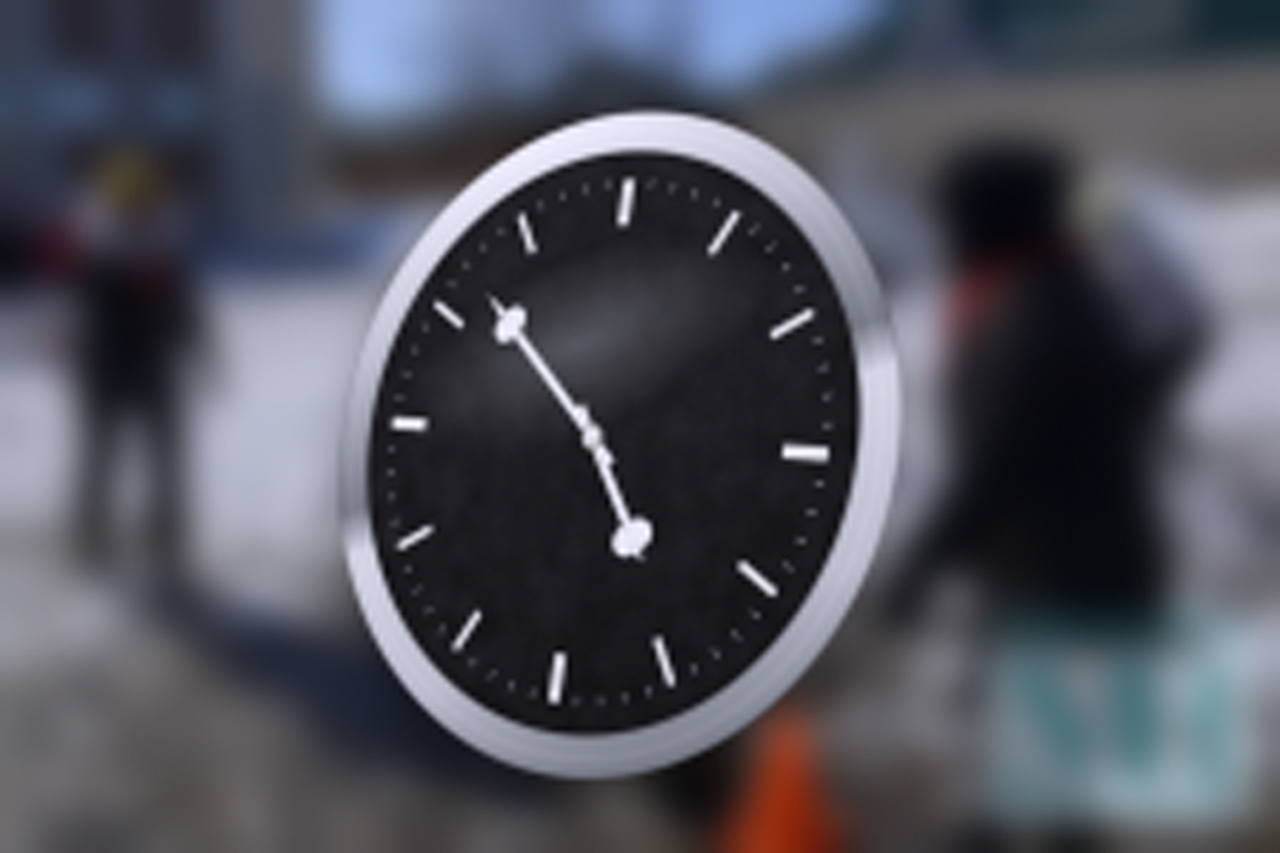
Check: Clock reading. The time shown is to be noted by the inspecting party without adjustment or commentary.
4:52
